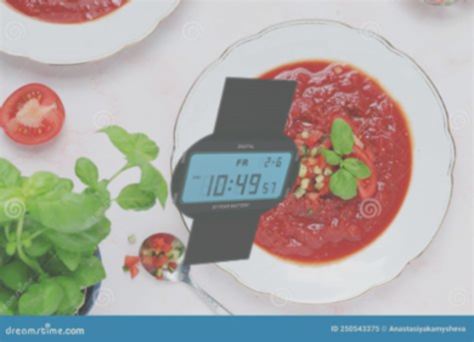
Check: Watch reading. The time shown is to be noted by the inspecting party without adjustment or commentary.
10:49:57
